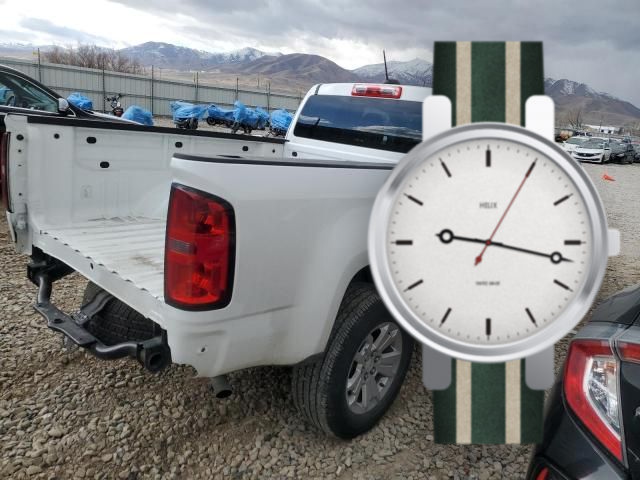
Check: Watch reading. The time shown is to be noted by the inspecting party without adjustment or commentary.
9:17:05
